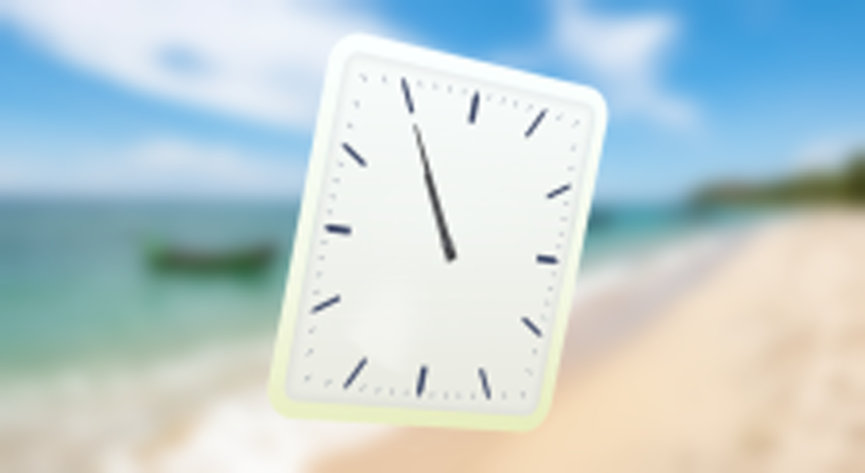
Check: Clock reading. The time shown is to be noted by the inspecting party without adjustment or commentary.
10:55
